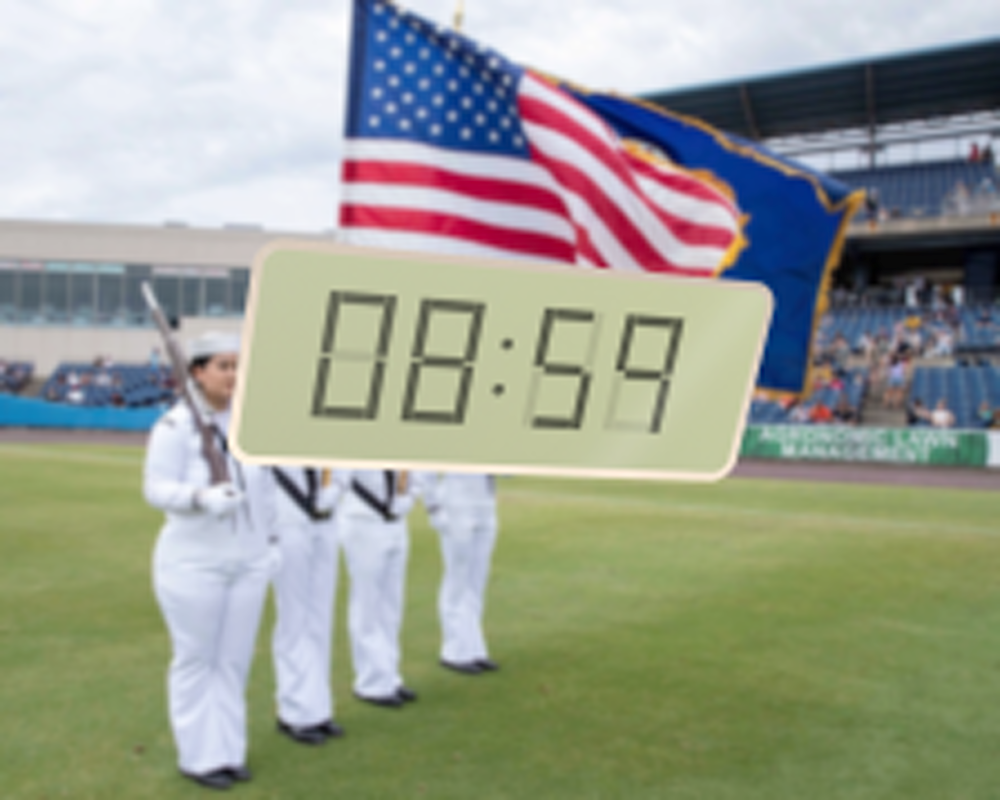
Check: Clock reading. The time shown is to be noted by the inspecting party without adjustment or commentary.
8:59
